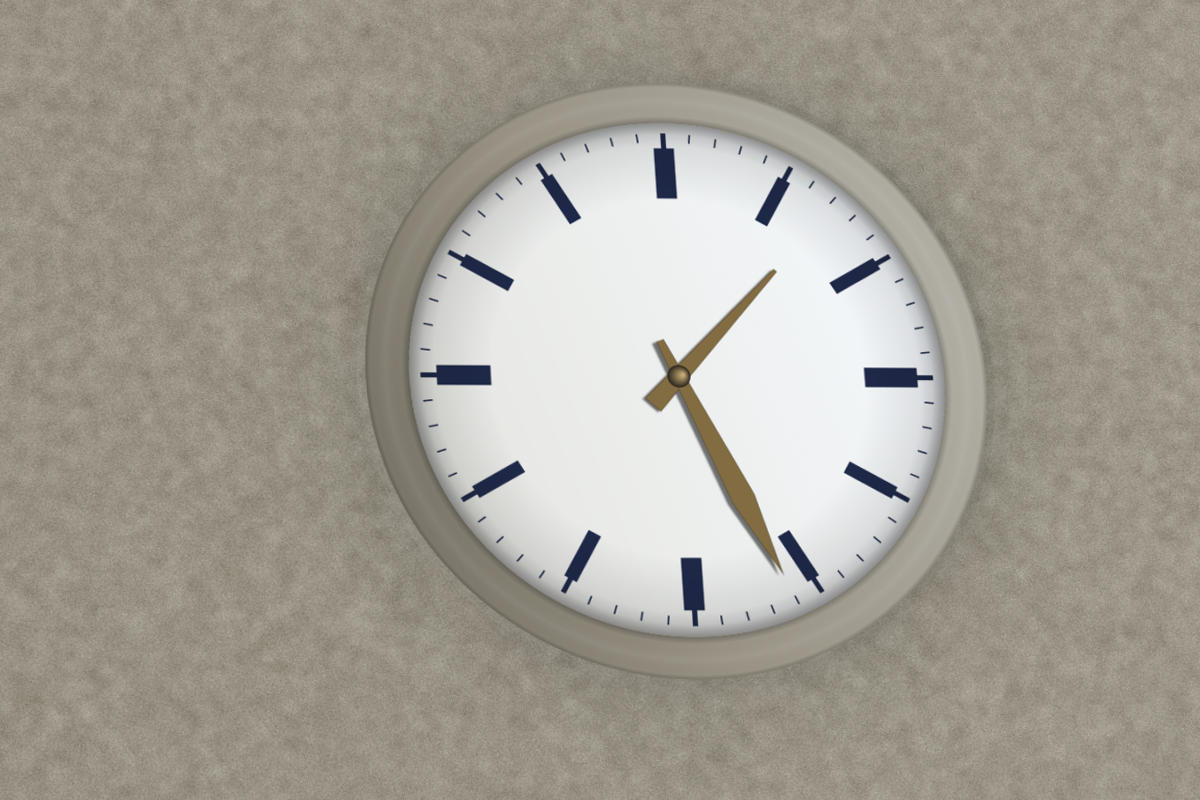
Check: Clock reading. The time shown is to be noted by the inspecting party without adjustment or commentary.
1:26
